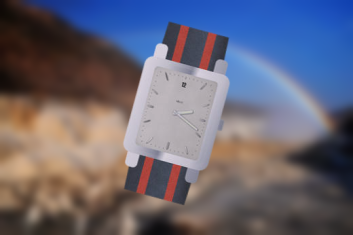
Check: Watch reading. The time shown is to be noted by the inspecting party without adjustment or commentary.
2:19
